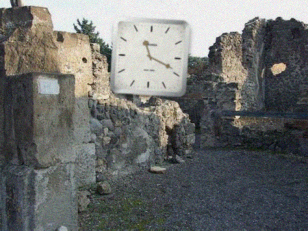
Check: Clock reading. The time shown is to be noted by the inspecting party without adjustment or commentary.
11:19
